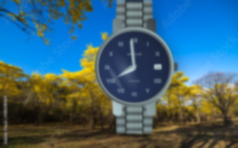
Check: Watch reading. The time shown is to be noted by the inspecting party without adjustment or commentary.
7:59
